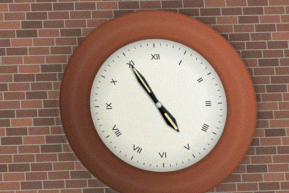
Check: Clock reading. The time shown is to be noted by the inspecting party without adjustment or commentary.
4:55
